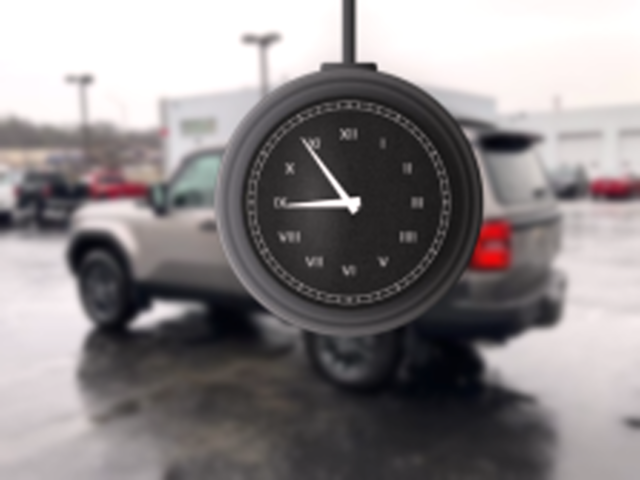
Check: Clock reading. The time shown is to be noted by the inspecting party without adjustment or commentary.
8:54
